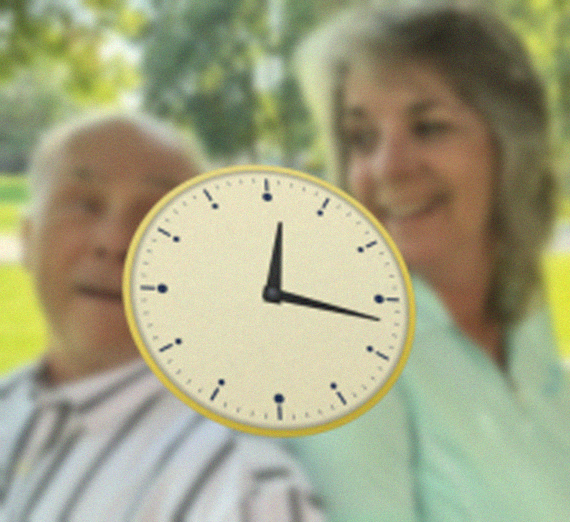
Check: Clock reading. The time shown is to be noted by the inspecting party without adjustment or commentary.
12:17
